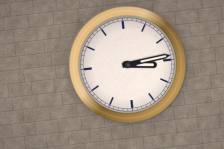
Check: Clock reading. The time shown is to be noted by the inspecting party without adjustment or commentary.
3:14
